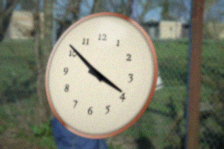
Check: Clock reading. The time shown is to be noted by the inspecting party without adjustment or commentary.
3:51
